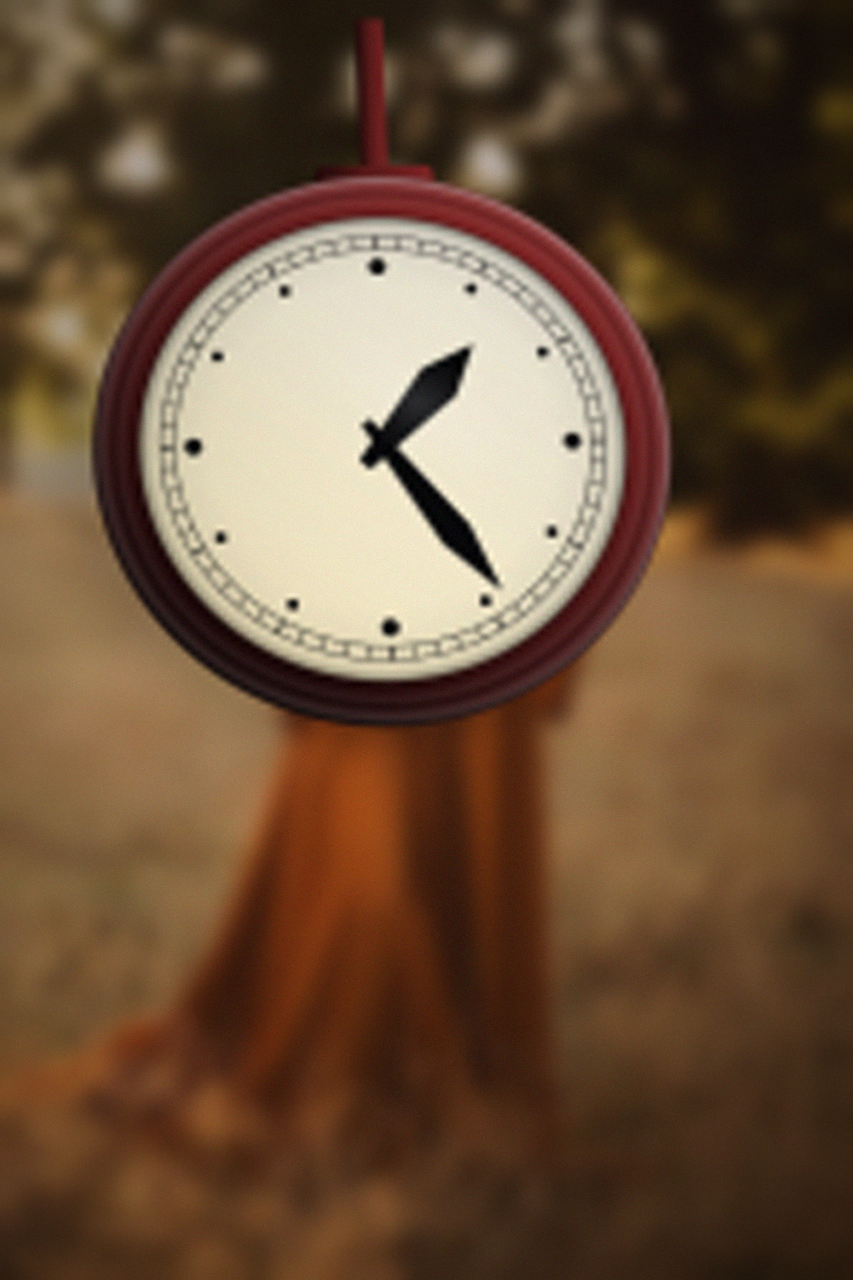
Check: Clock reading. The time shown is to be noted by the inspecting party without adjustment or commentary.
1:24
